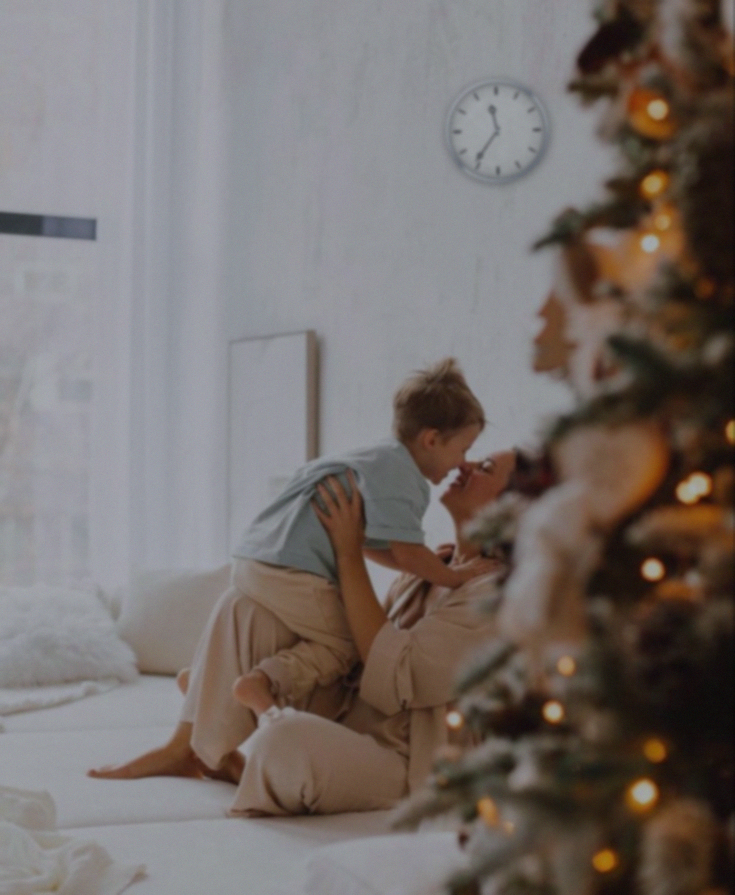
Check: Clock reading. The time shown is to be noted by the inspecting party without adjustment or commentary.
11:36
